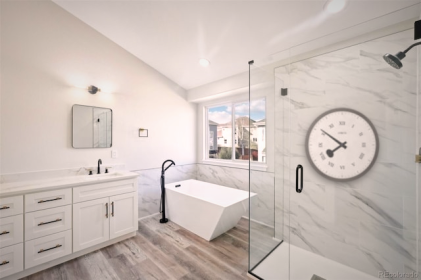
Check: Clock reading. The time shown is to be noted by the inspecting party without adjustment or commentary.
7:51
